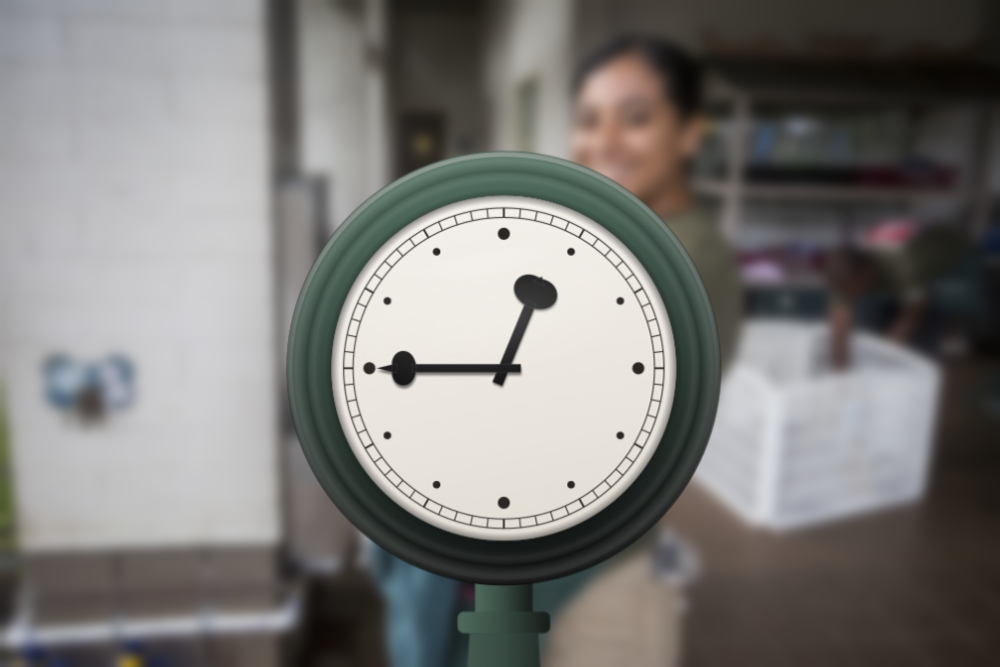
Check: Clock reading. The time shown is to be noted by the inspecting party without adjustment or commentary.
12:45
